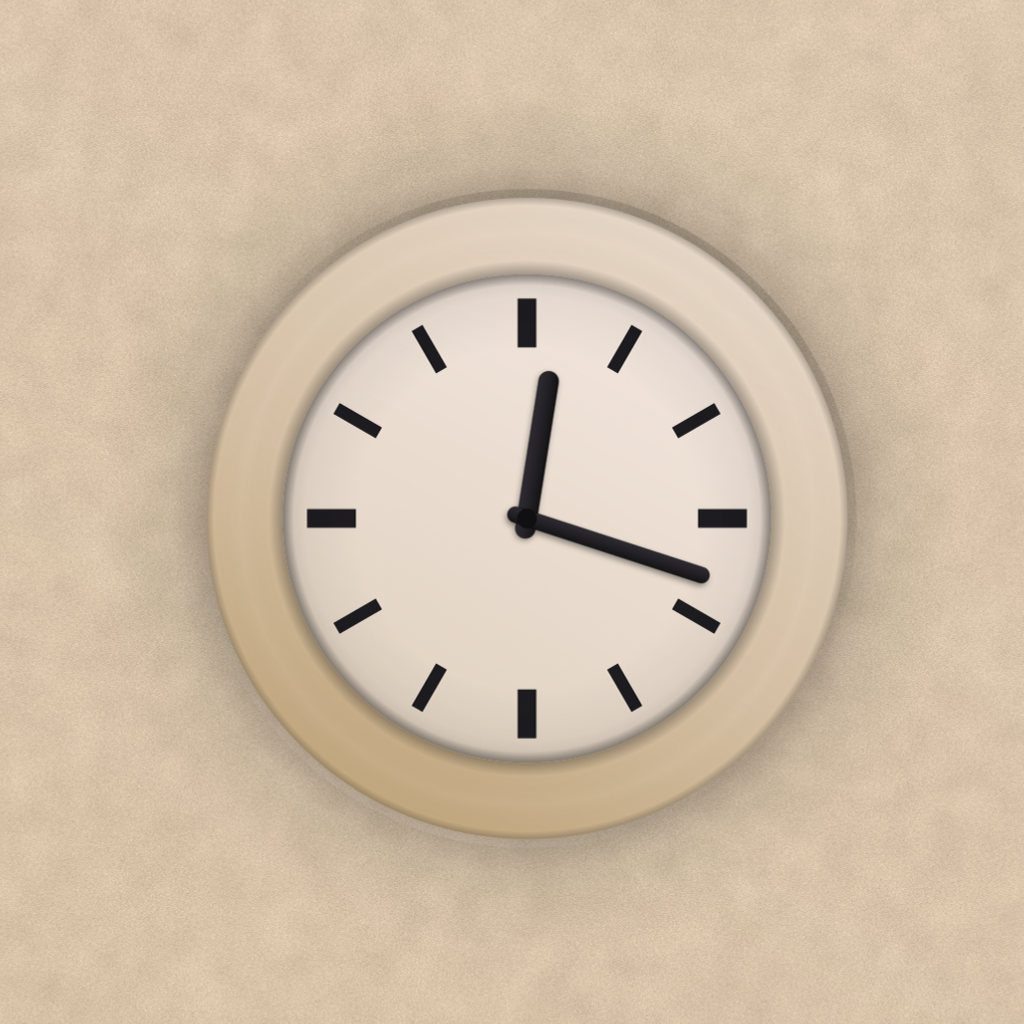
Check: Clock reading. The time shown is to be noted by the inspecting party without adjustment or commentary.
12:18
